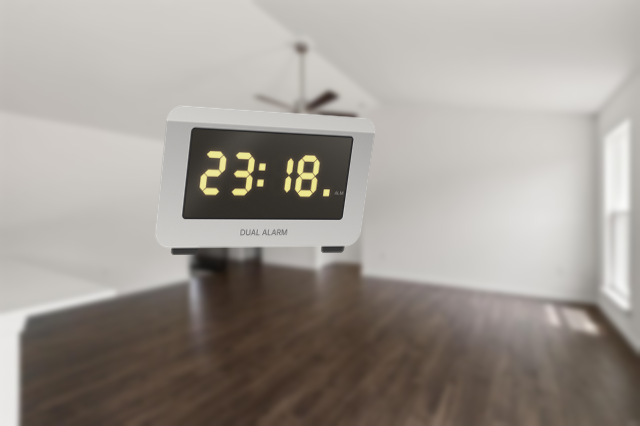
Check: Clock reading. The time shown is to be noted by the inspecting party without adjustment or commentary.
23:18
